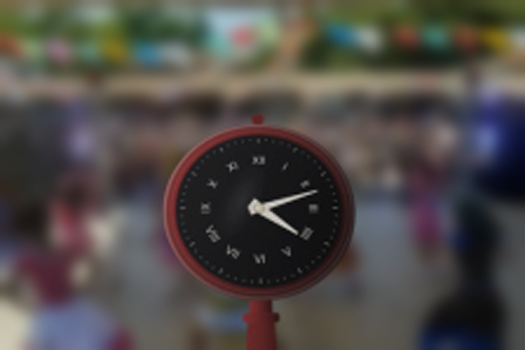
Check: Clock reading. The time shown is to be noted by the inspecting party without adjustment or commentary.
4:12
